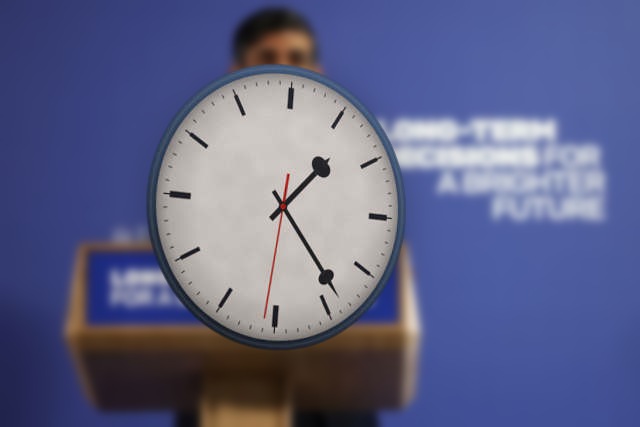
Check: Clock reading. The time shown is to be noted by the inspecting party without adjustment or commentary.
1:23:31
